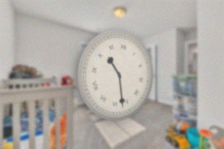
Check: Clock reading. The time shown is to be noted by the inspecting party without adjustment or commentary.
10:27
